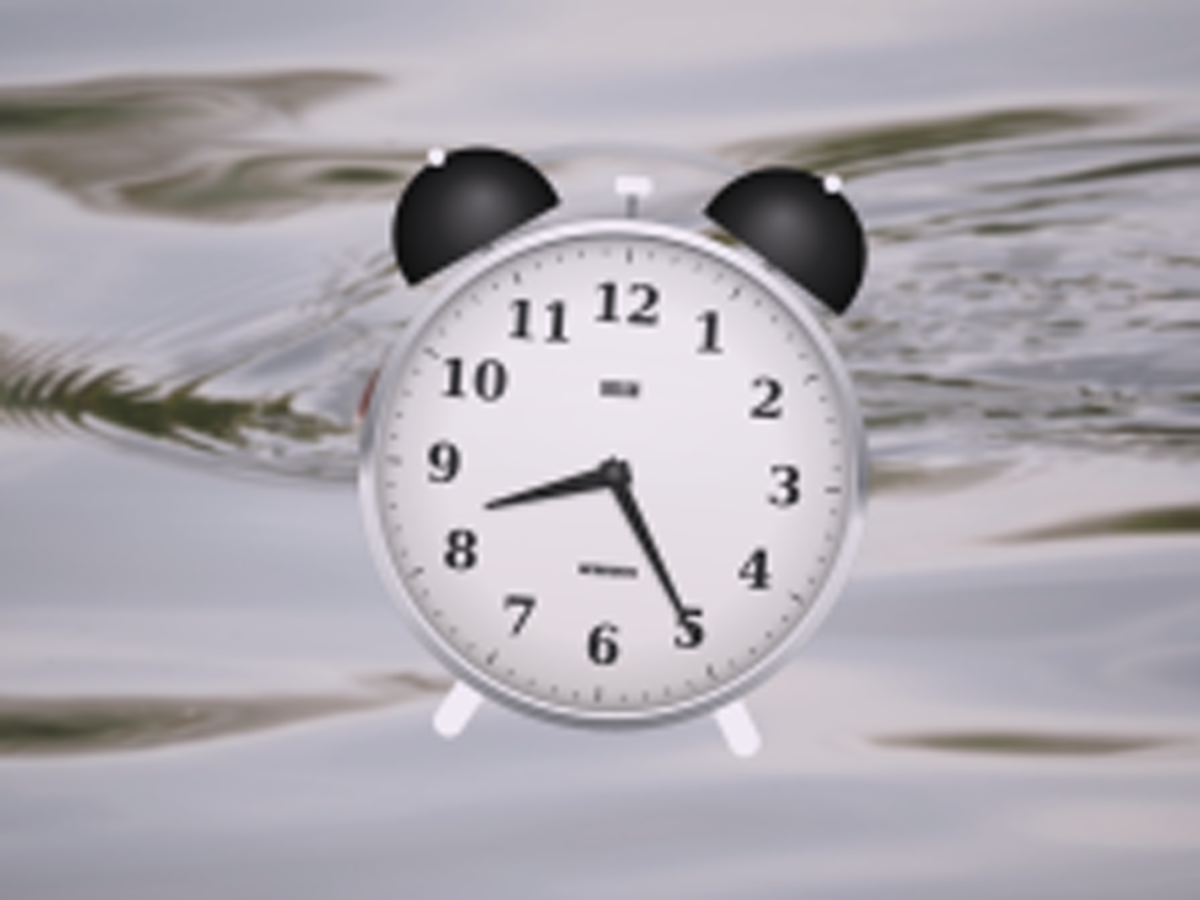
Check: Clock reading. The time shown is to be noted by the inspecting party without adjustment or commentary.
8:25
